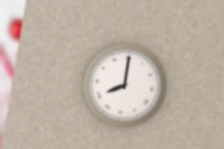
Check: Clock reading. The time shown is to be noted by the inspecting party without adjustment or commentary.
8:00
